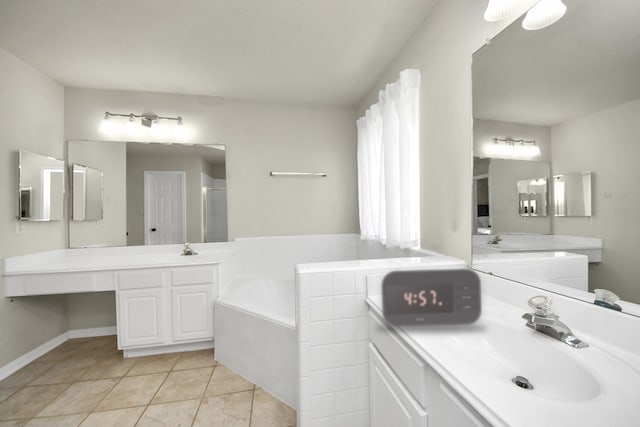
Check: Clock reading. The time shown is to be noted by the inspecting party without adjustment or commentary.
4:57
